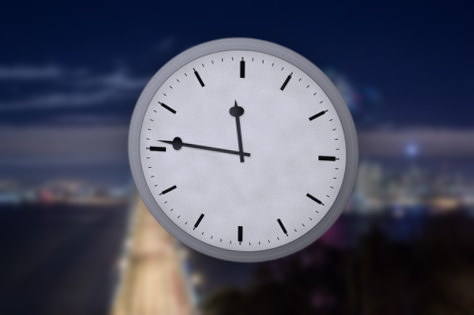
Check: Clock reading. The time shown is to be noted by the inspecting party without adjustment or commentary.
11:46
